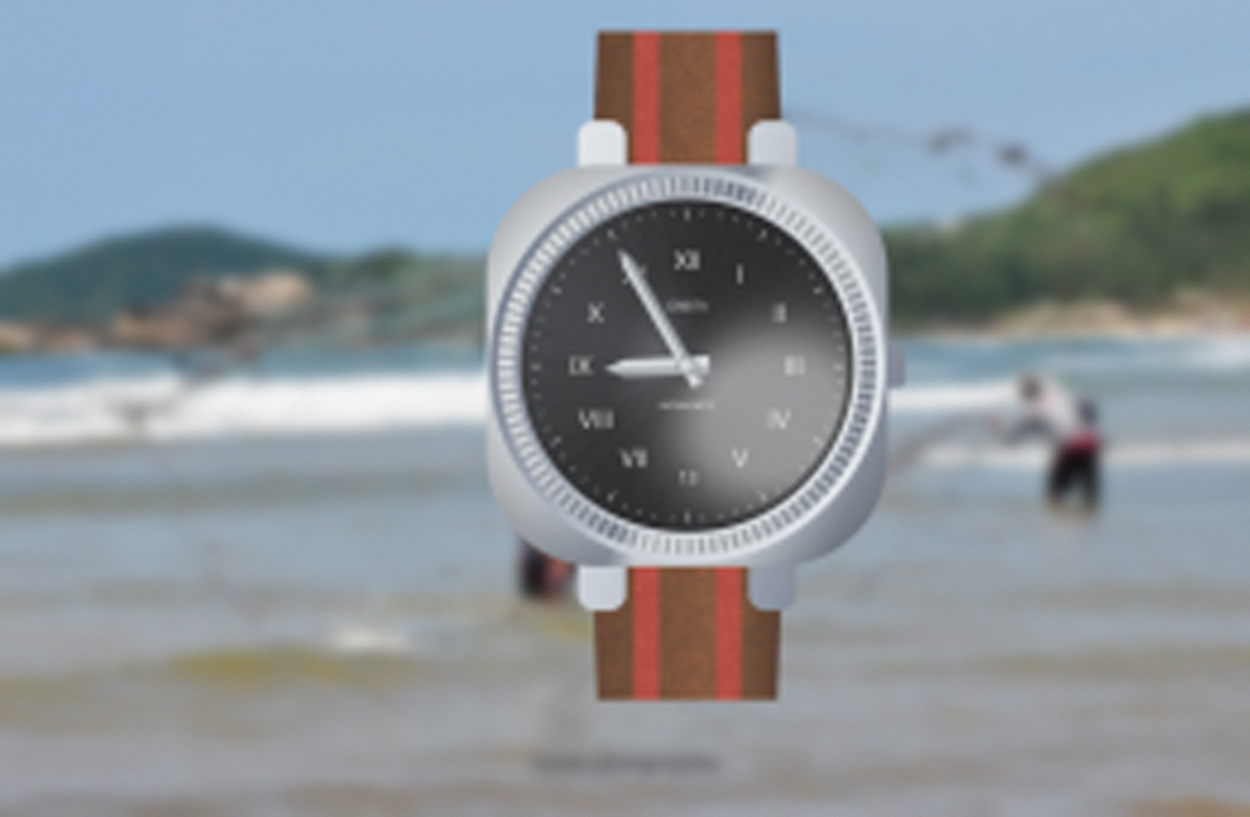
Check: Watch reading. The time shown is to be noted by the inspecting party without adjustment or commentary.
8:55
